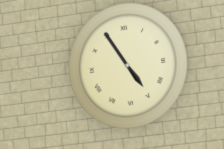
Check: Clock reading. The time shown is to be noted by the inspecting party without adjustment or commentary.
4:55
